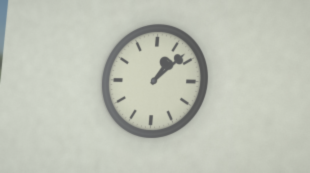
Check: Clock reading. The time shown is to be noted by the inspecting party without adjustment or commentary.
1:08
